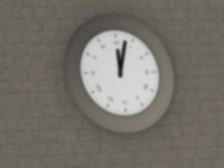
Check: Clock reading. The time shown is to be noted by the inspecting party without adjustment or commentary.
12:03
